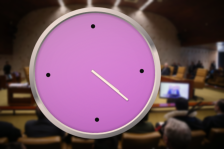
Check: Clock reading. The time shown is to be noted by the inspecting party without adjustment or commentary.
4:22
